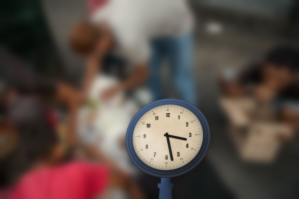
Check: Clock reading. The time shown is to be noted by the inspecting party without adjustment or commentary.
3:28
